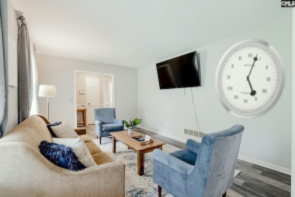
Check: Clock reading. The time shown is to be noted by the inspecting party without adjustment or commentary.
5:03
